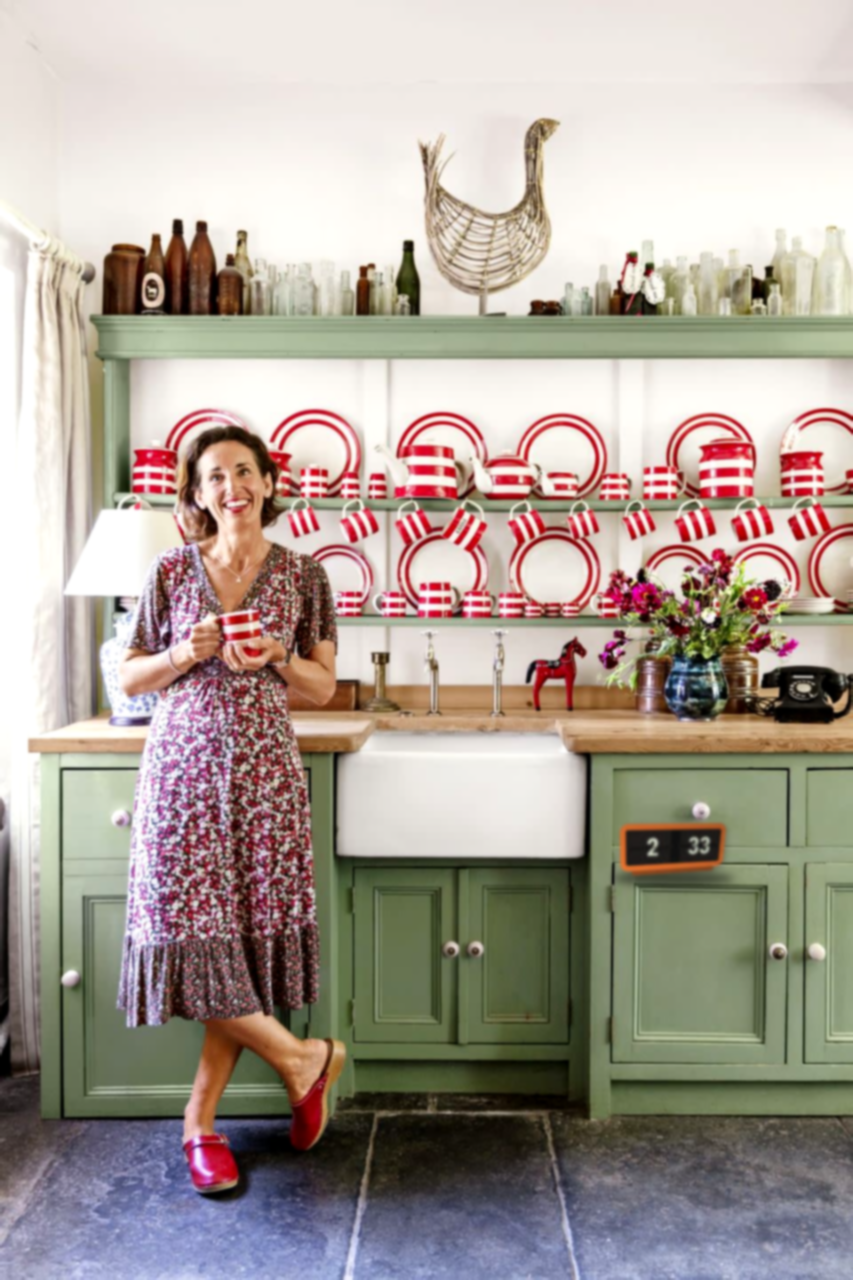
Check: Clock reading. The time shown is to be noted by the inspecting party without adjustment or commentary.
2:33
